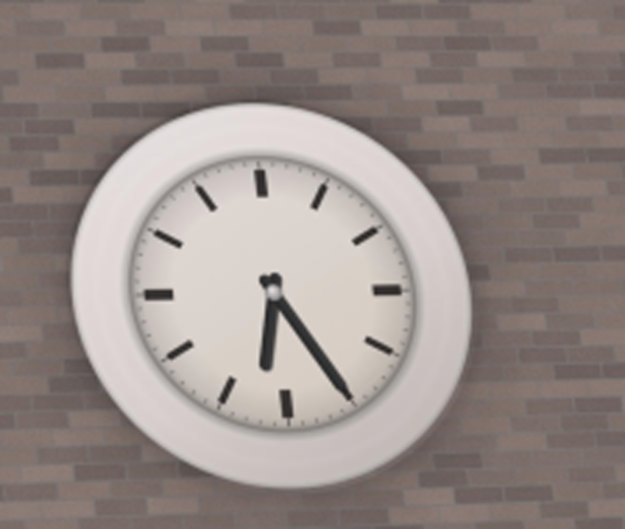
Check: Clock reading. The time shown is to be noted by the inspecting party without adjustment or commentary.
6:25
